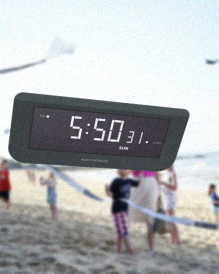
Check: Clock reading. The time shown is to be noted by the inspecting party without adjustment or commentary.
5:50:31
